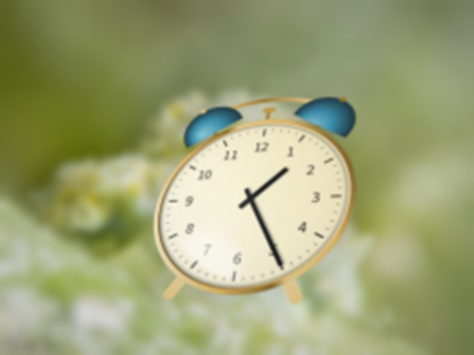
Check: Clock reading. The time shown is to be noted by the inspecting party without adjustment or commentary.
1:25
